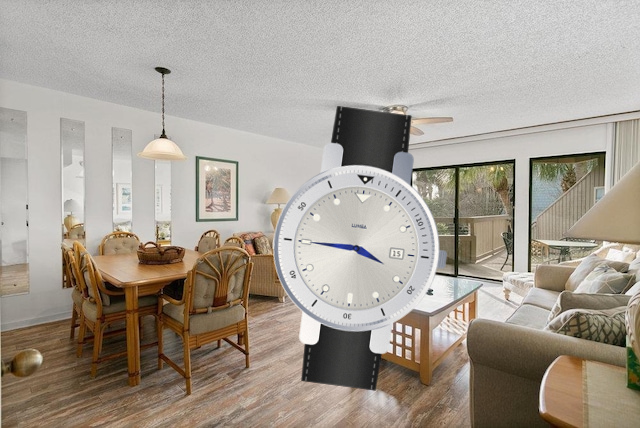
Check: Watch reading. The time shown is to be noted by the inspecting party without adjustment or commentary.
3:45
